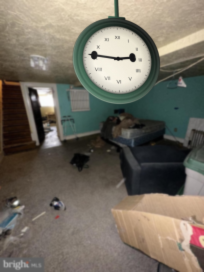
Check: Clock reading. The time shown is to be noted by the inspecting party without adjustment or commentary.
2:46
